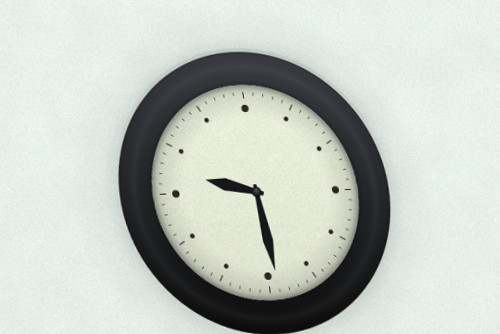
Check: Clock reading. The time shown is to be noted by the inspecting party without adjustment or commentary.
9:29
